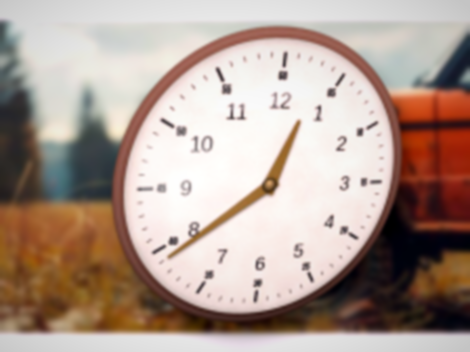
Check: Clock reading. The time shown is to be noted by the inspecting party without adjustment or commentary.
12:39
